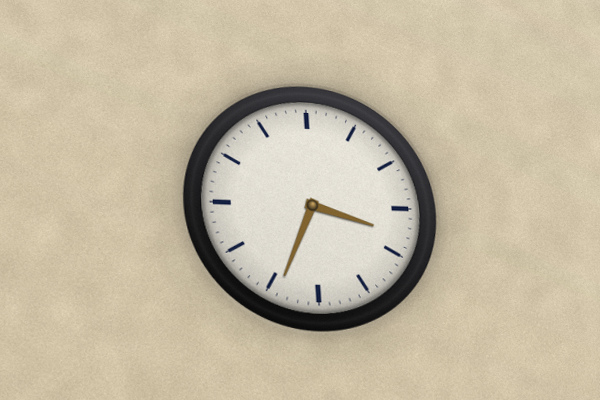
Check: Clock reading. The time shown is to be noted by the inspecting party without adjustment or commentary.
3:34
